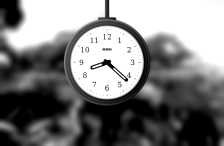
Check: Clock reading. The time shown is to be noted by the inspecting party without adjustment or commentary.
8:22
